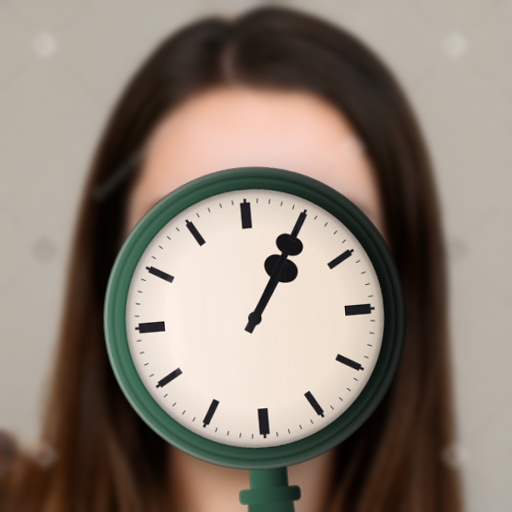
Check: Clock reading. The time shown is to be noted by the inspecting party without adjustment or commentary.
1:05
